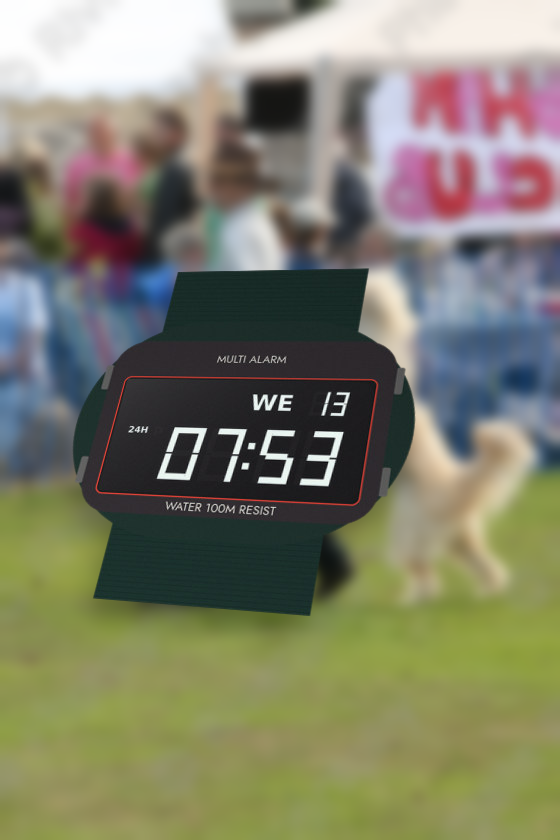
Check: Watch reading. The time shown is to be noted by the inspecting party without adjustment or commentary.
7:53
